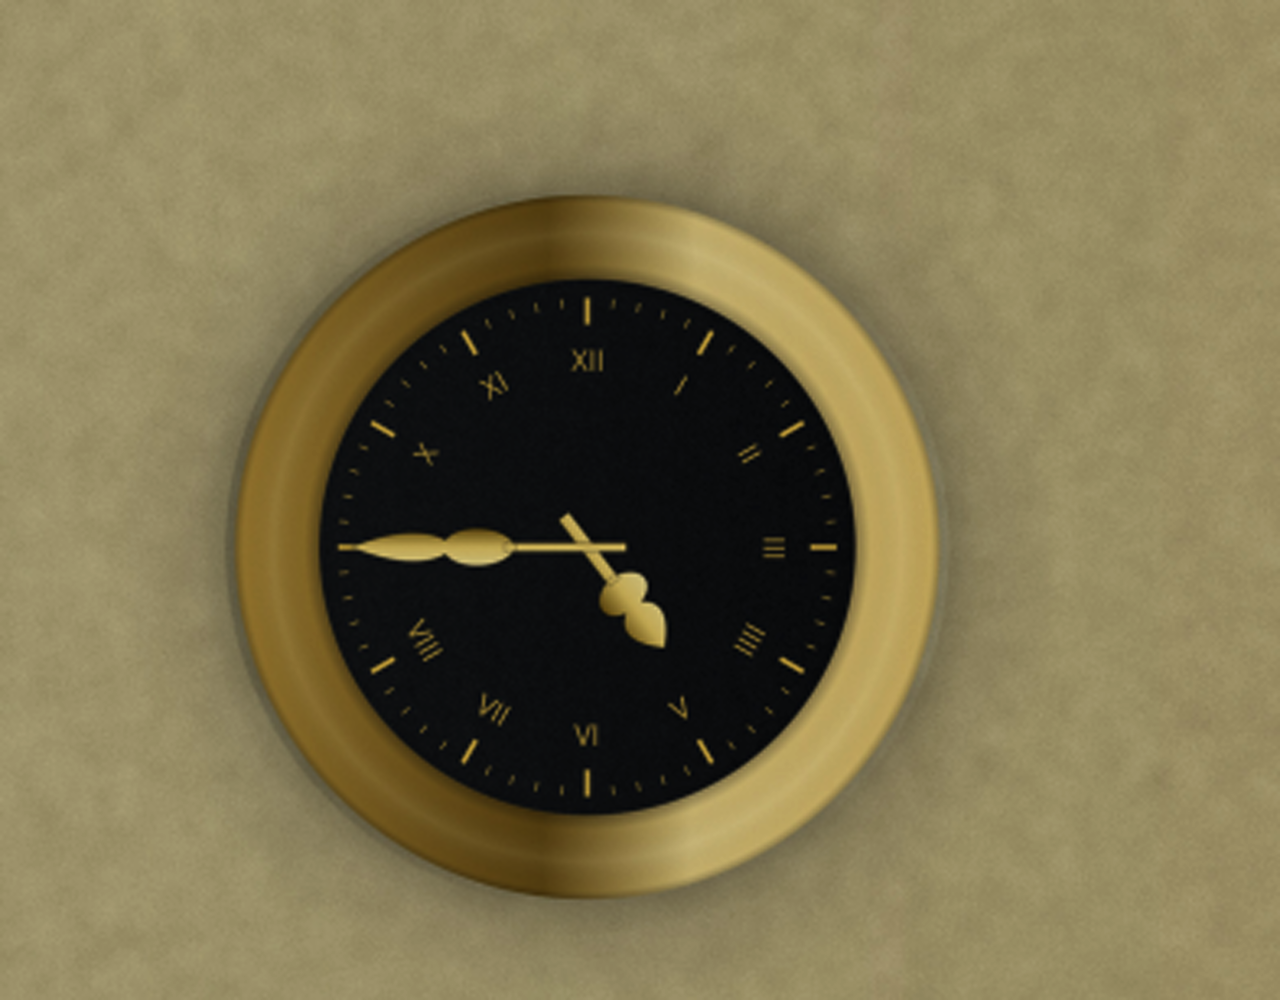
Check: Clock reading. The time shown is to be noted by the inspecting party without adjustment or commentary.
4:45
